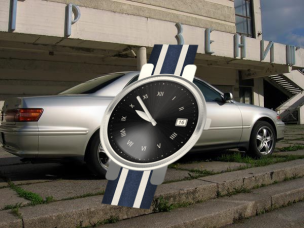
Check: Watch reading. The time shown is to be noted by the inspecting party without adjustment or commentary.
9:53
